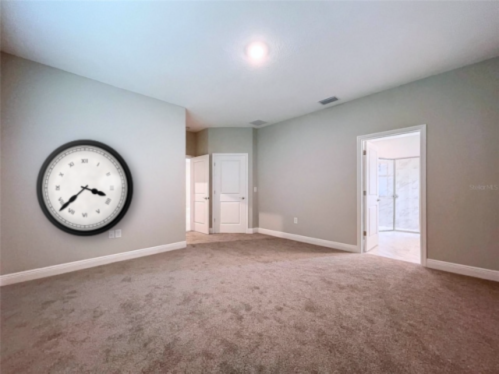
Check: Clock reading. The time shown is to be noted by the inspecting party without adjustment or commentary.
3:38
